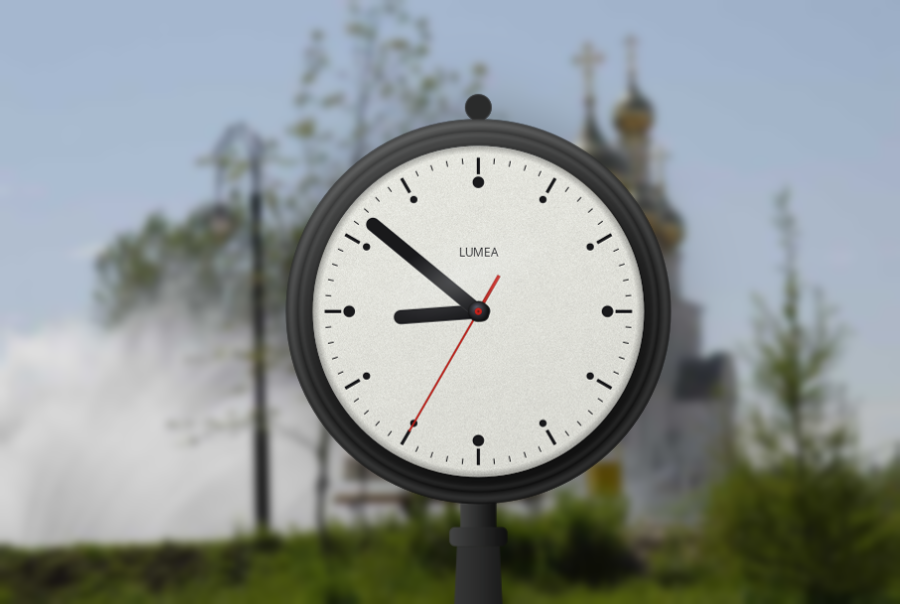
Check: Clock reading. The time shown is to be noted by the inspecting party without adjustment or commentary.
8:51:35
